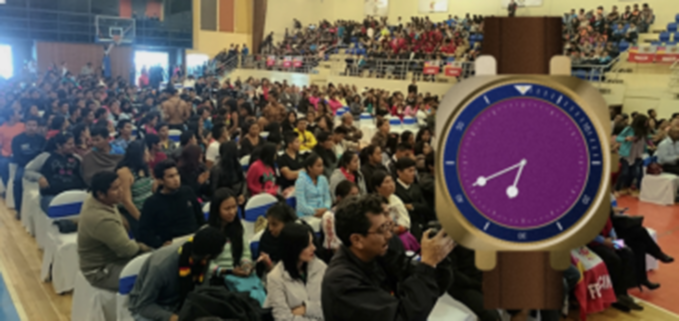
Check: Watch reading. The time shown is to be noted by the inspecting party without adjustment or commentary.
6:41
